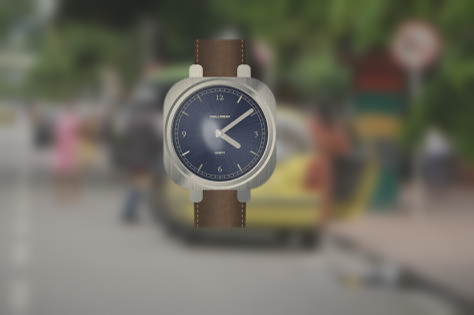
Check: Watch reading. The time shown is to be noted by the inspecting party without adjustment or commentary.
4:09
